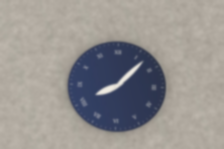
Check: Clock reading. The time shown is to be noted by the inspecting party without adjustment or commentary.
8:07
